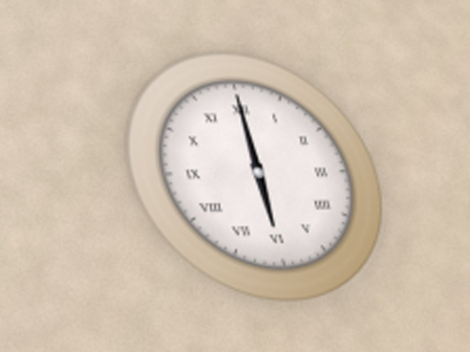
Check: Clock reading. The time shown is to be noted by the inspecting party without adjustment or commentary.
6:00
